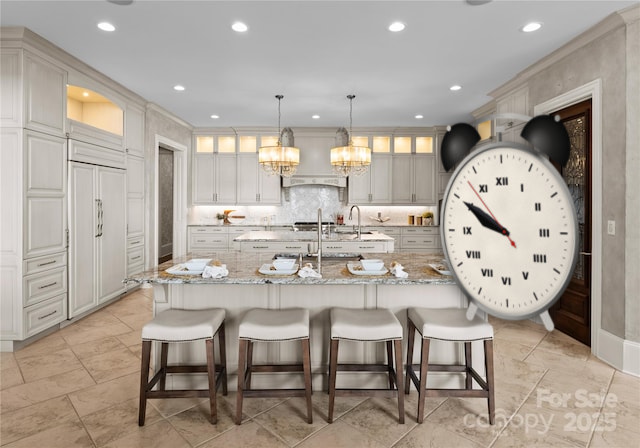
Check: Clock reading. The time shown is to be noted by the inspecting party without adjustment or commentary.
9:49:53
